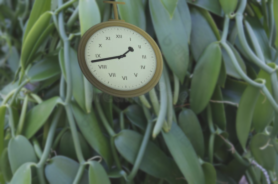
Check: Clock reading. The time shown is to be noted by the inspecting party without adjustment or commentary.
1:43
